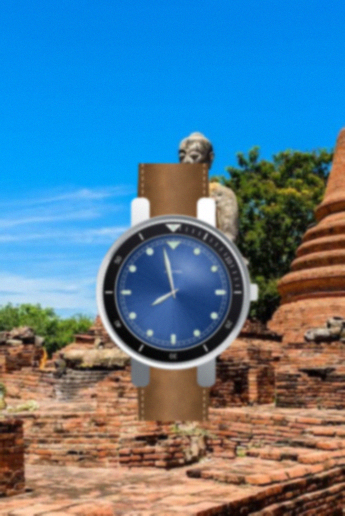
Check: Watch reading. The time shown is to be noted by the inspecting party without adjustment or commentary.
7:58
